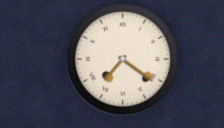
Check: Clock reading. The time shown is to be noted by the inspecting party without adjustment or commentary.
7:21
